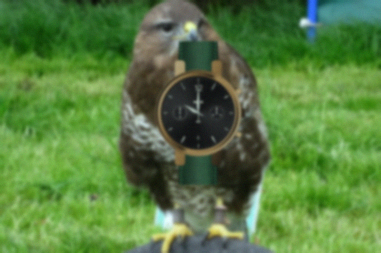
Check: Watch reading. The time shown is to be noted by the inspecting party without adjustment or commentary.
10:00
